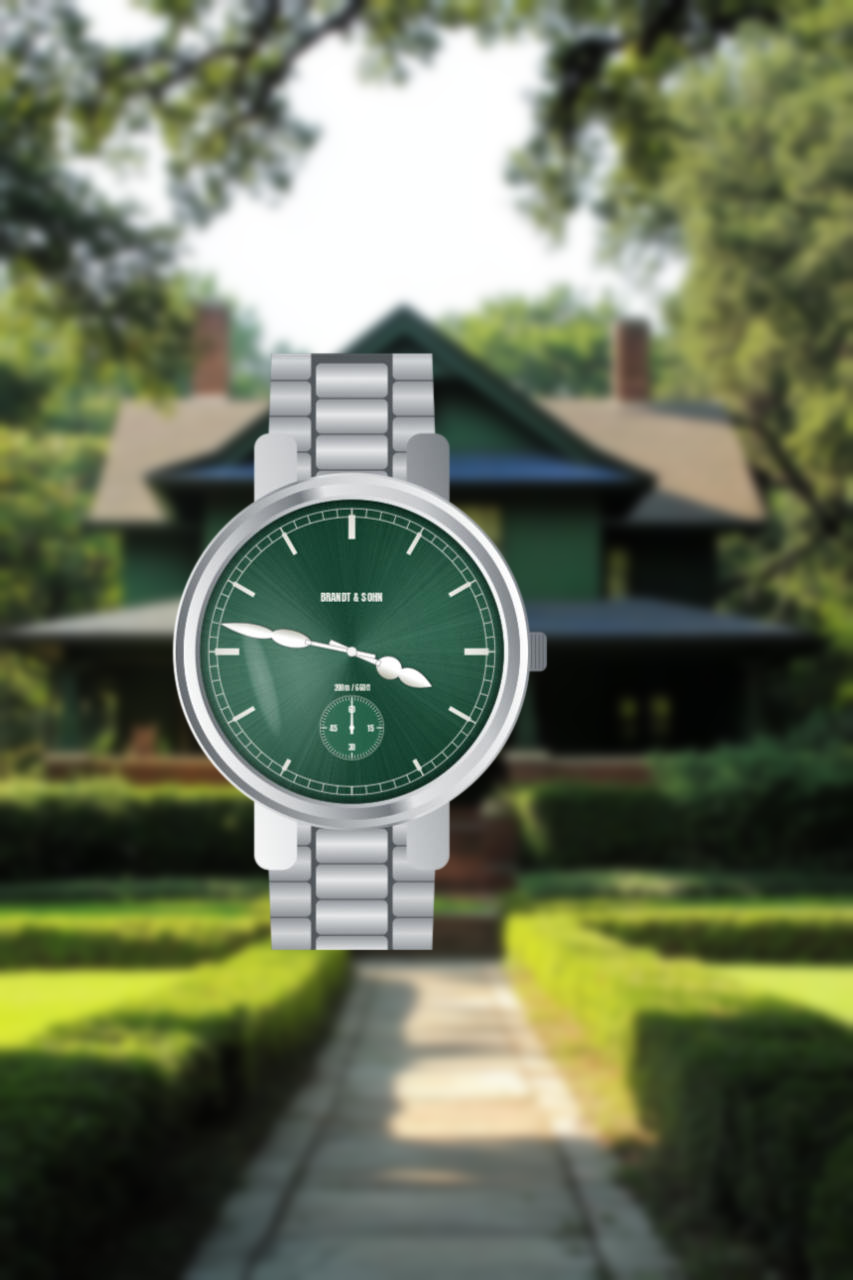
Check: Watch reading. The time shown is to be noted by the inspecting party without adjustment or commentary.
3:47
